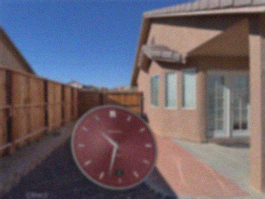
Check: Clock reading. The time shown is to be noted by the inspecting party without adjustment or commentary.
10:33
